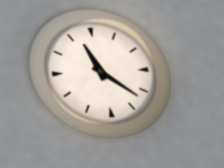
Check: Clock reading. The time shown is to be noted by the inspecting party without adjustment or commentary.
11:22
